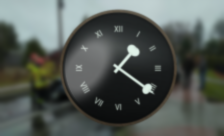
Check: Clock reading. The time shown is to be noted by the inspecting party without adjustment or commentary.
1:21
